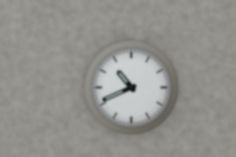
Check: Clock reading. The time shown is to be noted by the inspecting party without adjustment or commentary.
10:41
